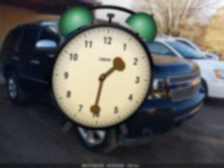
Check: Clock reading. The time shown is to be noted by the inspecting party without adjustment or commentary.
1:31
